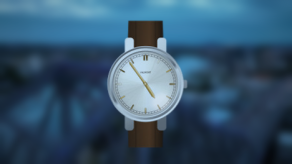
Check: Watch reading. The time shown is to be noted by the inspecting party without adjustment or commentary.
4:54
